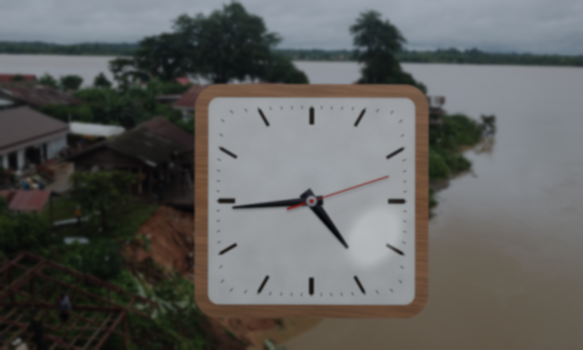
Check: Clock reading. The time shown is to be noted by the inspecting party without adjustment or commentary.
4:44:12
